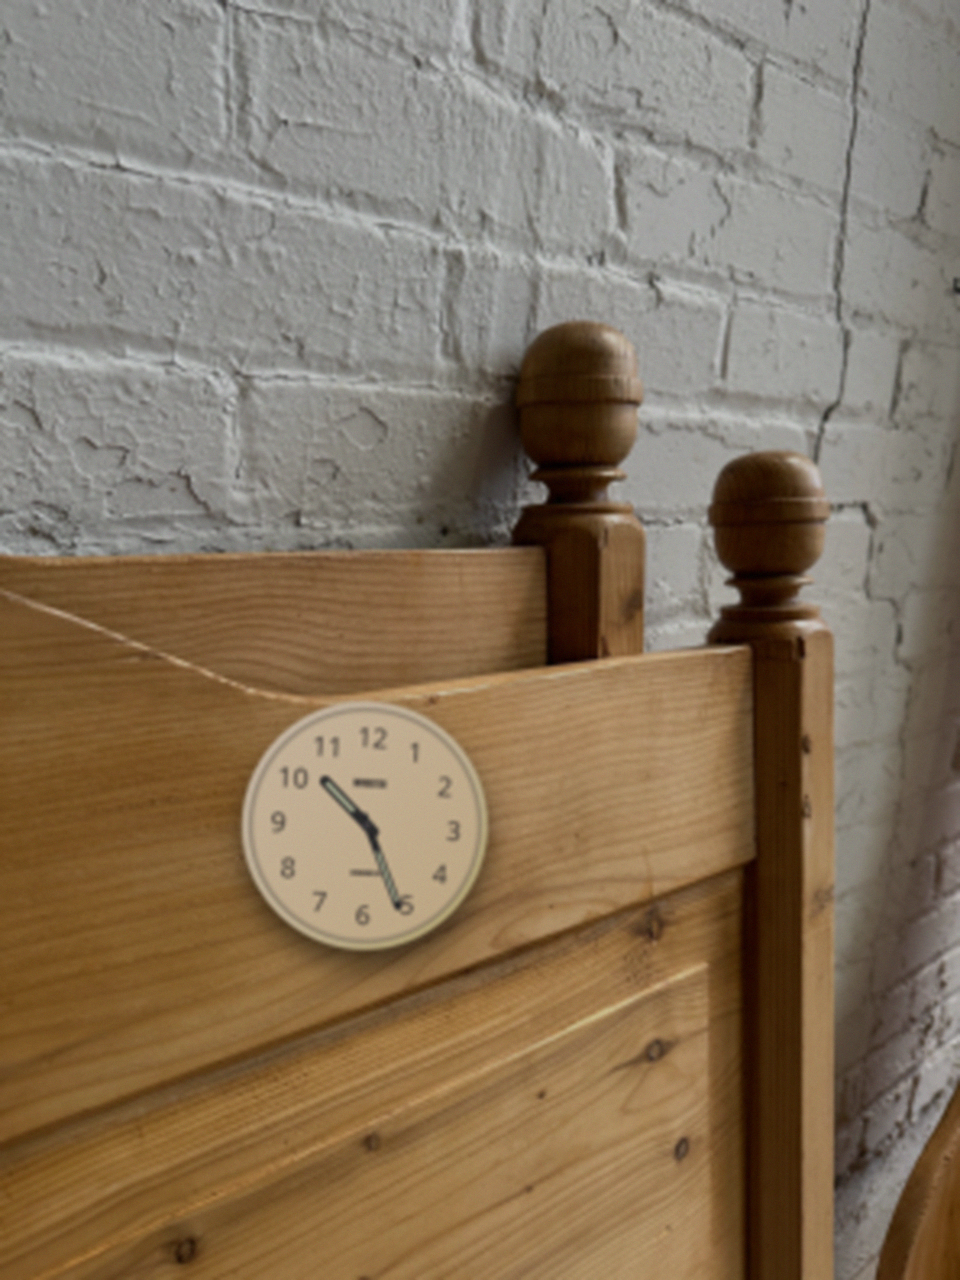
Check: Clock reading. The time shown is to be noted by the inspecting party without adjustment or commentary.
10:26
